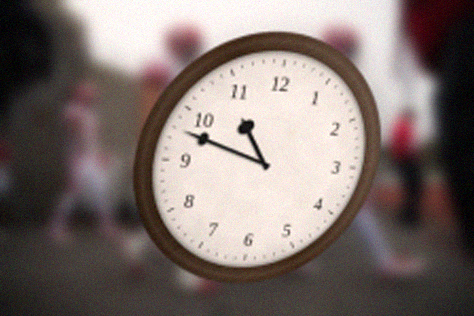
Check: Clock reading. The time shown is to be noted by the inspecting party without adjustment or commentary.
10:48
